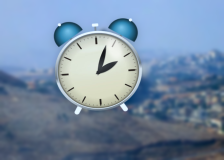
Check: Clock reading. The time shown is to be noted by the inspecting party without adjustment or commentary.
2:03
